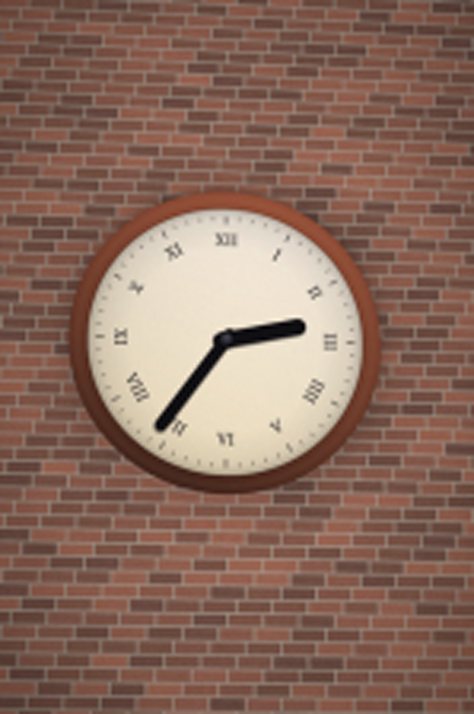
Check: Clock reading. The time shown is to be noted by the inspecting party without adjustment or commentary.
2:36
